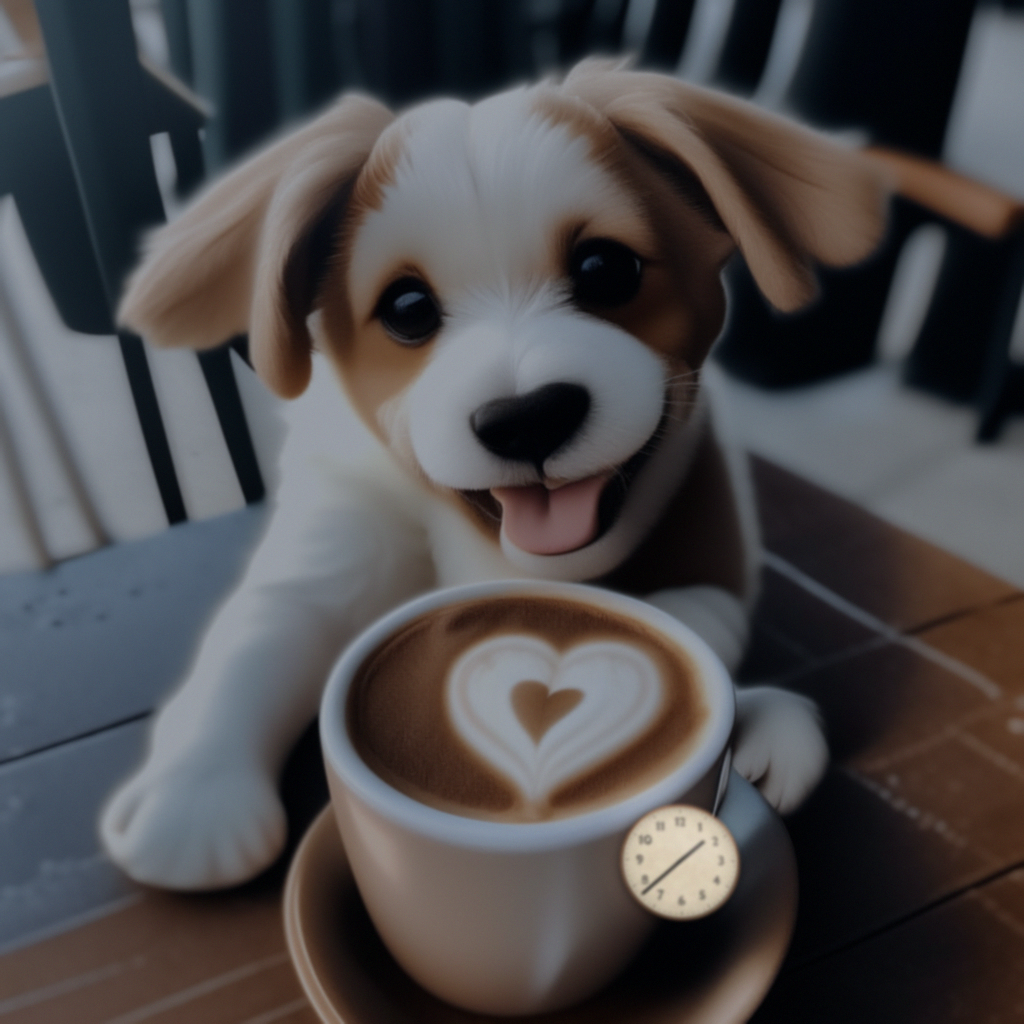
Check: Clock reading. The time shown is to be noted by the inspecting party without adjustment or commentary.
1:38
